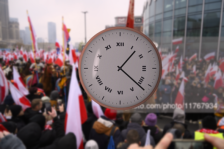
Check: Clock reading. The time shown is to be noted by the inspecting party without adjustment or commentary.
1:22
